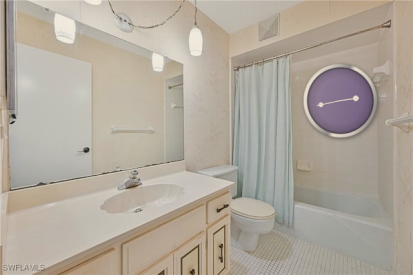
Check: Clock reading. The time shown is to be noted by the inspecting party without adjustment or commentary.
2:43
